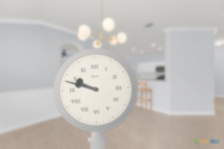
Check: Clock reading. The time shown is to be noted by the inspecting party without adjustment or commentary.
9:48
